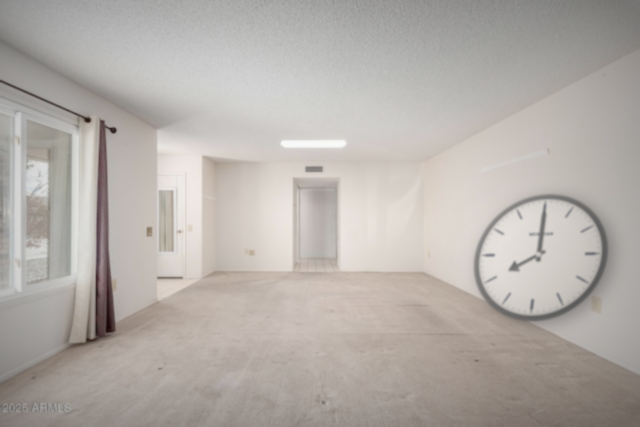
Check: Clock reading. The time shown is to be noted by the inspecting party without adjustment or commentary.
8:00
